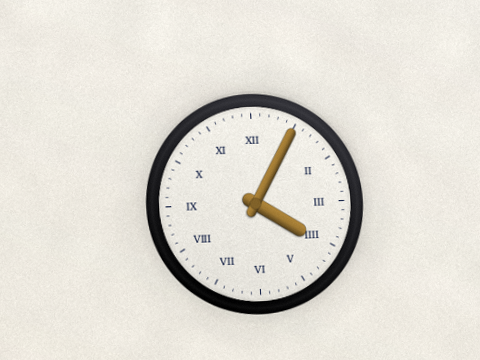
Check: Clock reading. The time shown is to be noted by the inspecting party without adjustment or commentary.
4:05
